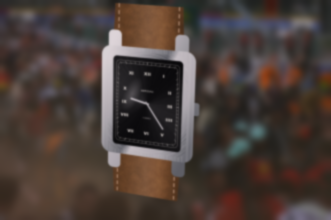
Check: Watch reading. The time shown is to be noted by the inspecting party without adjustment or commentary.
9:24
